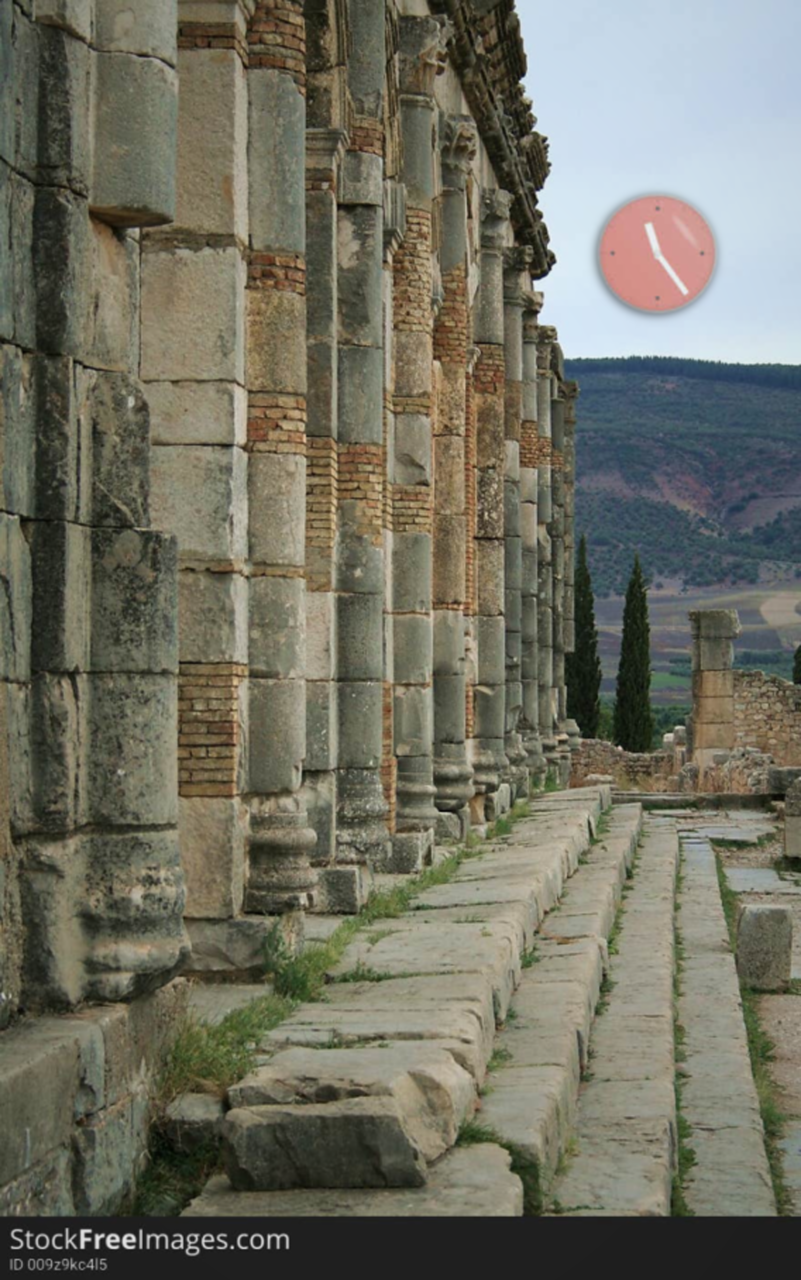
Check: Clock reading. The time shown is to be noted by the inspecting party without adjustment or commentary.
11:24
